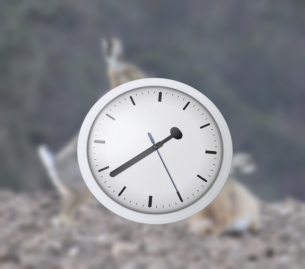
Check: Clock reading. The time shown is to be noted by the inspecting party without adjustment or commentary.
1:38:25
